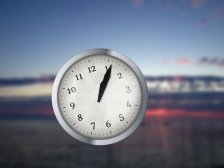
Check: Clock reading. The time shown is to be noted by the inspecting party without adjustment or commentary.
1:06
